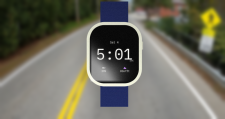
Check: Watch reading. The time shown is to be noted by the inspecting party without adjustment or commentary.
5:01
